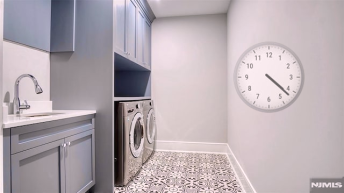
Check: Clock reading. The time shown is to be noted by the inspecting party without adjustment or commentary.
4:22
